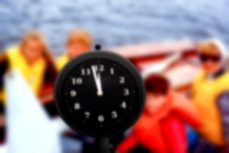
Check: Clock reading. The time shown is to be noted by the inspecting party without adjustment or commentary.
11:58
